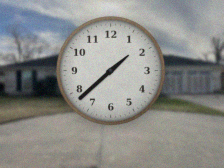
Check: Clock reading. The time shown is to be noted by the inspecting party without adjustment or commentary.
1:38
